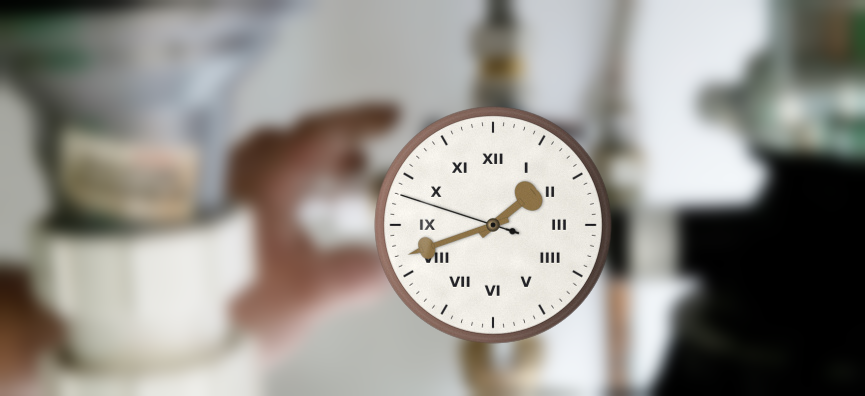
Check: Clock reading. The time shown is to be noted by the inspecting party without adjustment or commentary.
1:41:48
